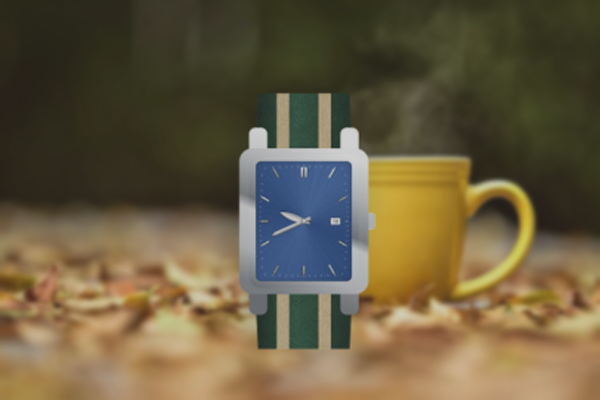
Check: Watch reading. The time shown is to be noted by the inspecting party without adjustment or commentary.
9:41
